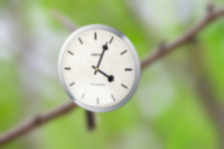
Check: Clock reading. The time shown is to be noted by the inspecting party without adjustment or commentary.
4:04
